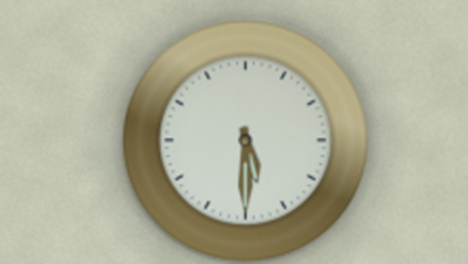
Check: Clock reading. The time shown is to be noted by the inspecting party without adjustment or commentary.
5:30
